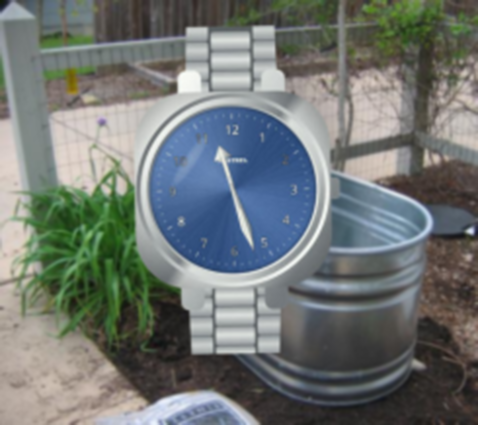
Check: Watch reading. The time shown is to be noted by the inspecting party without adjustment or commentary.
11:27
